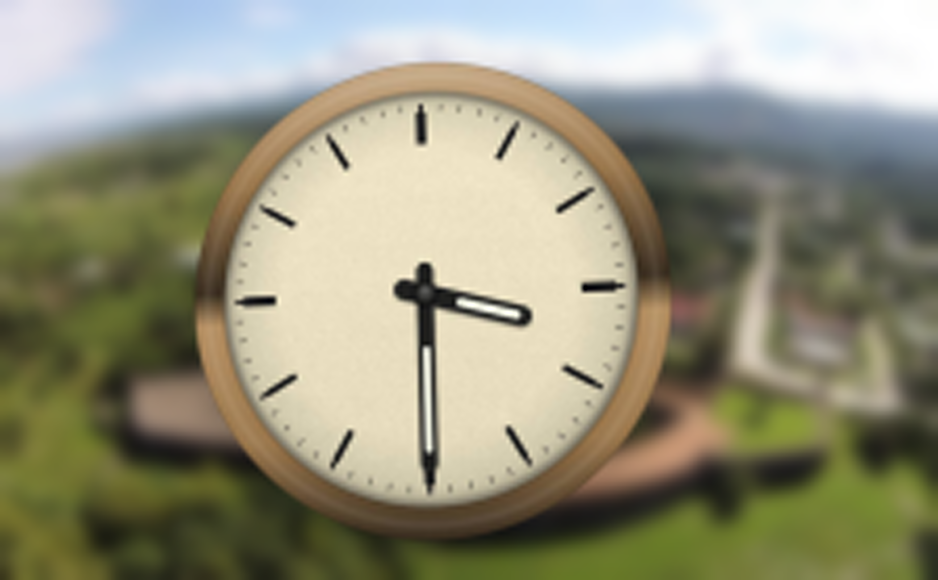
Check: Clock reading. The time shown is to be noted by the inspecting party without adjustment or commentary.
3:30
